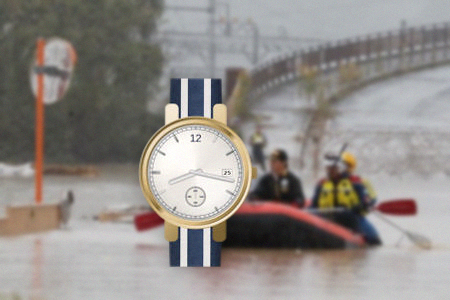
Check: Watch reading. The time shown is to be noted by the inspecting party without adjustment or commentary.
8:17
